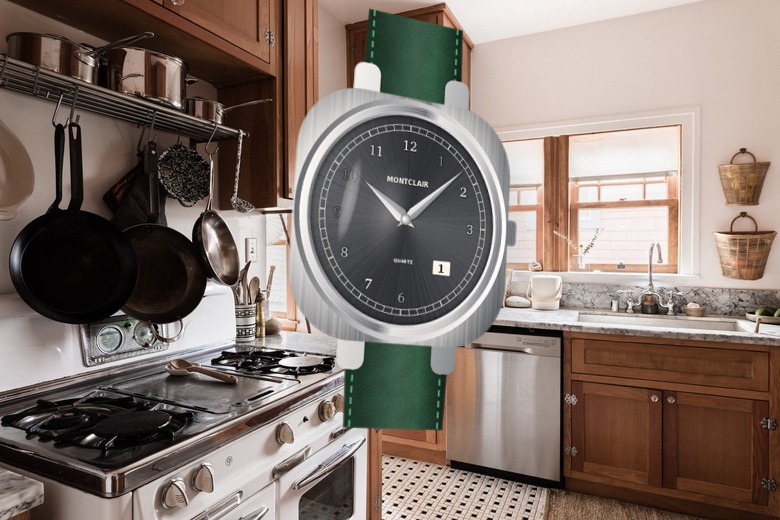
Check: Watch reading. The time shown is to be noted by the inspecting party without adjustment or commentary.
10:08
